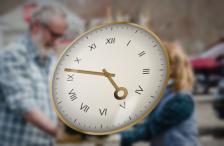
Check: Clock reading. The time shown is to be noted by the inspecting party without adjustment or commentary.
4:47
